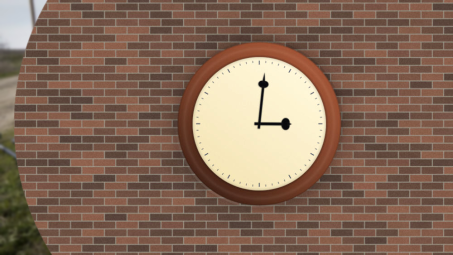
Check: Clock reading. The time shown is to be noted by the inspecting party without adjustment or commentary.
3:01
